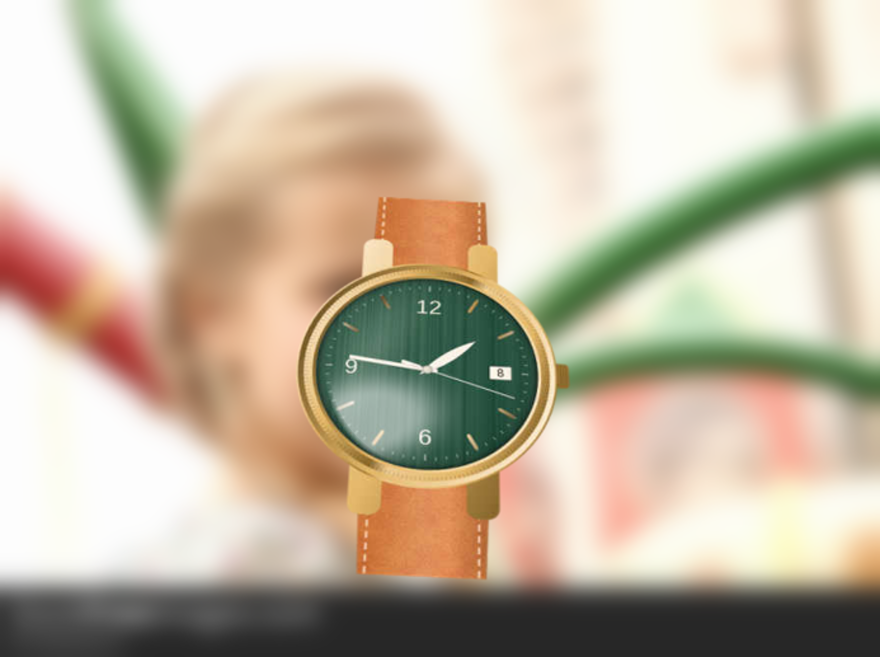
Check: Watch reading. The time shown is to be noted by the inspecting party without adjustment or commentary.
1:46:18
